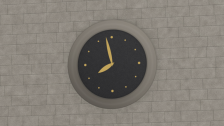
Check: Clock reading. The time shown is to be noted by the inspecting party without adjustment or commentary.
7:58
